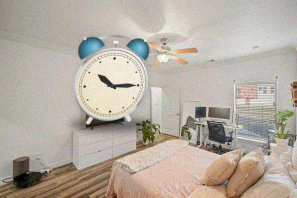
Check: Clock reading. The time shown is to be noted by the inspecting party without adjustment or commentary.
10:15
